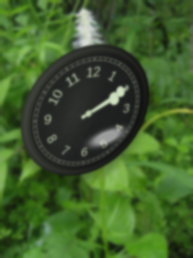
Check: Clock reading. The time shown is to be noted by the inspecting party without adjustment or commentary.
2:10
